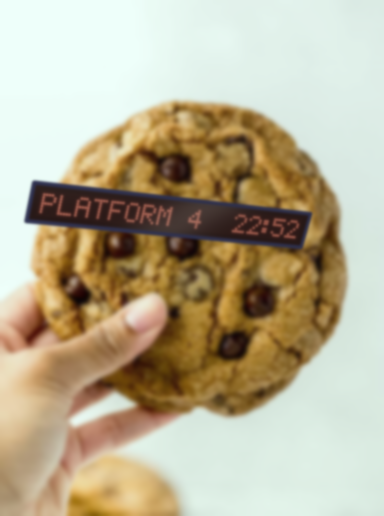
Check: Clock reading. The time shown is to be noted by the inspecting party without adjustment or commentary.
22:52
